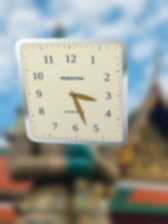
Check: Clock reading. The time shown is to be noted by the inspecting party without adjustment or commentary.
3:27
